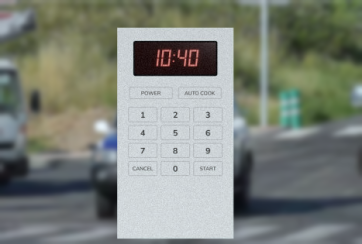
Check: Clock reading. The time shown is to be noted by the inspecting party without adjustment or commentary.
10:40
